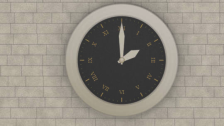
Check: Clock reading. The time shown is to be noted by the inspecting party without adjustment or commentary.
2:00
